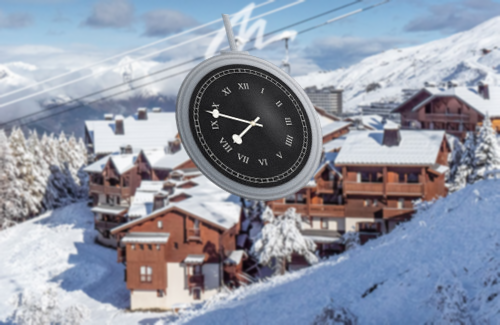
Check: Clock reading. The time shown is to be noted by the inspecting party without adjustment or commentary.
7:48
